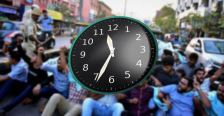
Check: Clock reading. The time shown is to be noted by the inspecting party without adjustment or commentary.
11:34
